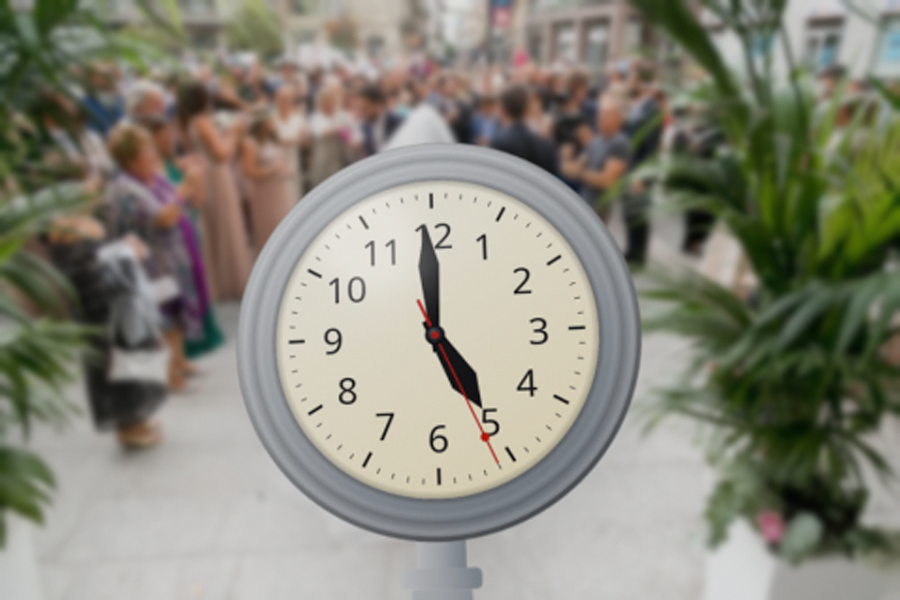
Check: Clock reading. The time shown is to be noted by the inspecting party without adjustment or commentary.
4:59:26
